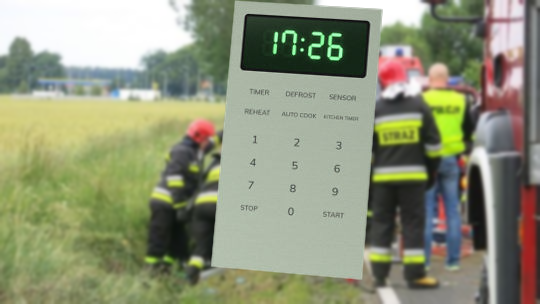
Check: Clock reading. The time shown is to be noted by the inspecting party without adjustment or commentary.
17:26
